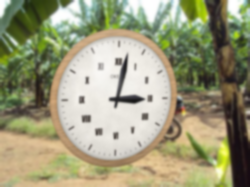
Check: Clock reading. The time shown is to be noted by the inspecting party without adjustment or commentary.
3:02
